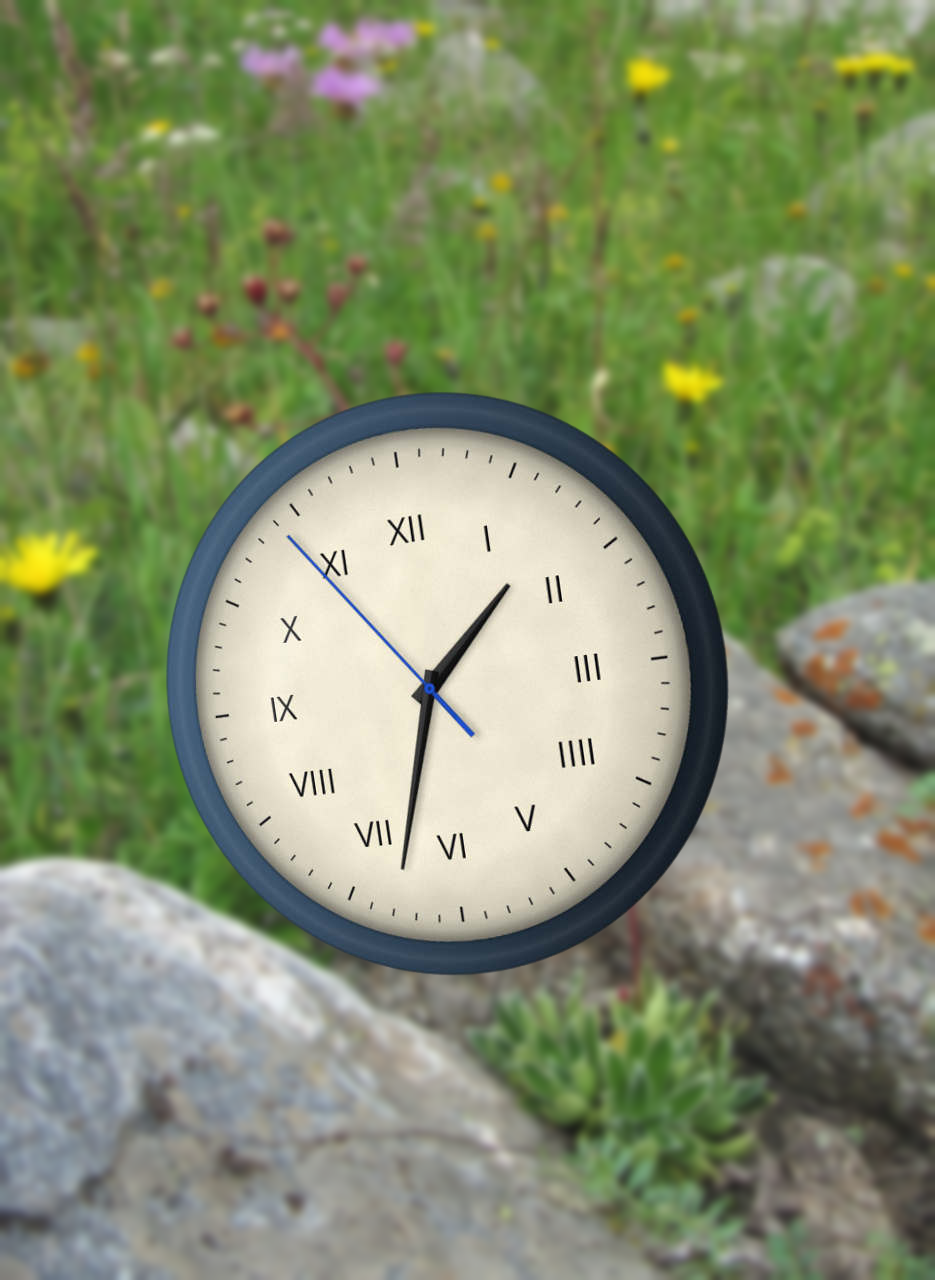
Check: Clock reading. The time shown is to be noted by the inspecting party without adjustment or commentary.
1:32:54
